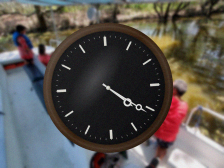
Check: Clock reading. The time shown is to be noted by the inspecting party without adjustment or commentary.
4:21
